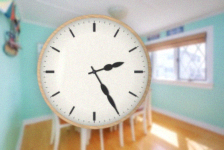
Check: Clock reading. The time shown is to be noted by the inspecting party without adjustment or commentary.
2:25
